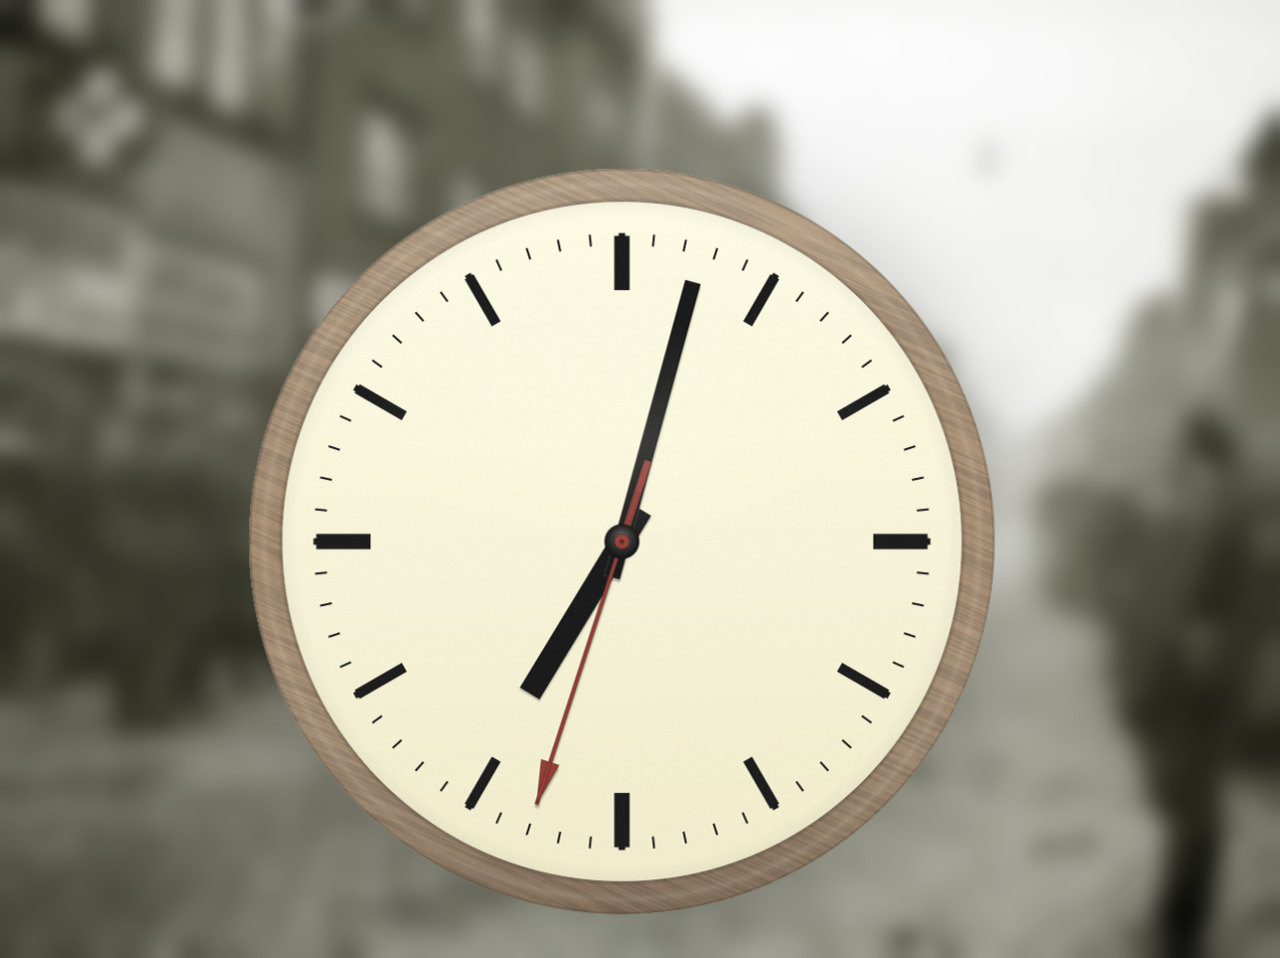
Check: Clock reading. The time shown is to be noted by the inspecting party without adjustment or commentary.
7:02:33
